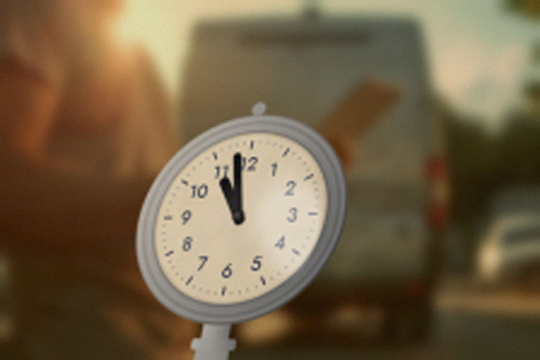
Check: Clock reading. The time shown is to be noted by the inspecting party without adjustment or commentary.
10:58
